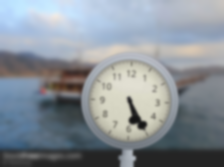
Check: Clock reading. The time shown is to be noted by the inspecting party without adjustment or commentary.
5:25
